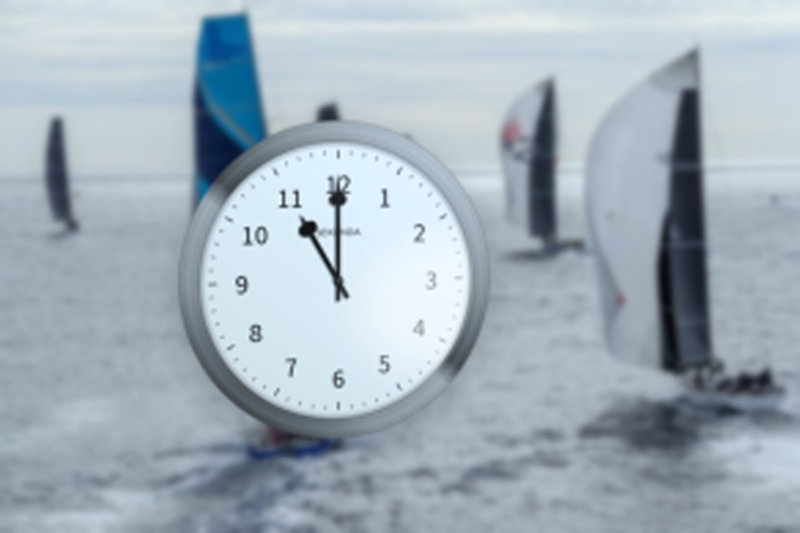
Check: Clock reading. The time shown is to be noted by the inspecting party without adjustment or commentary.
11:00
